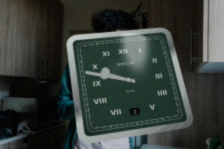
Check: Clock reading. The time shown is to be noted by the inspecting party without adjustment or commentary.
9:48
